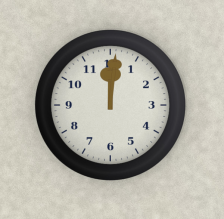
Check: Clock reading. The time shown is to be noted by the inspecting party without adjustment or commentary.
12:01
